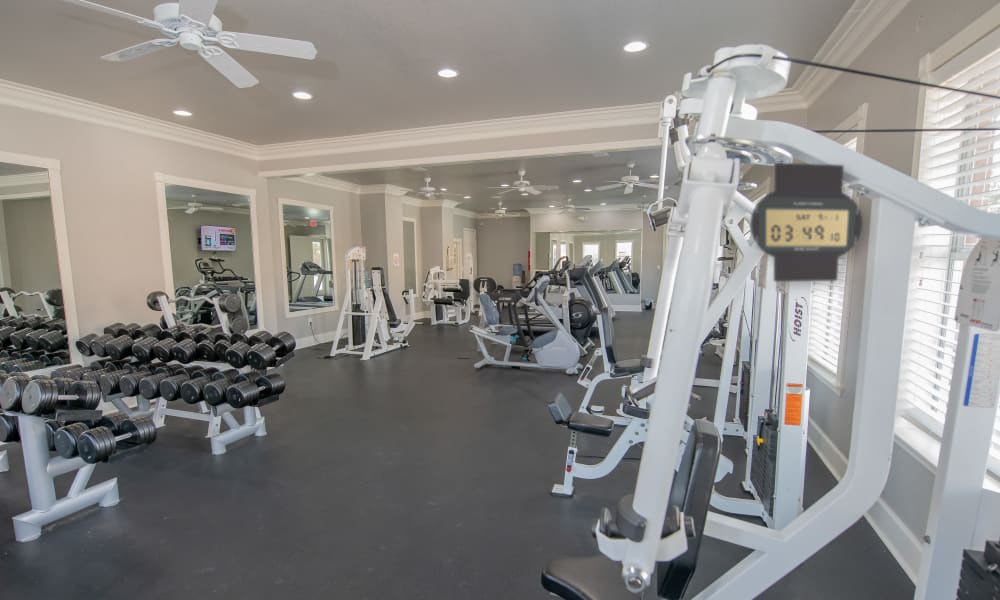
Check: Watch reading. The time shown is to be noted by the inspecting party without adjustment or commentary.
3:49
